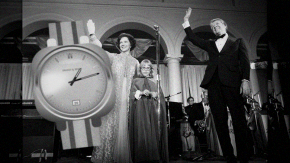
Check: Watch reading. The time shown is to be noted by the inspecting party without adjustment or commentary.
1:13
